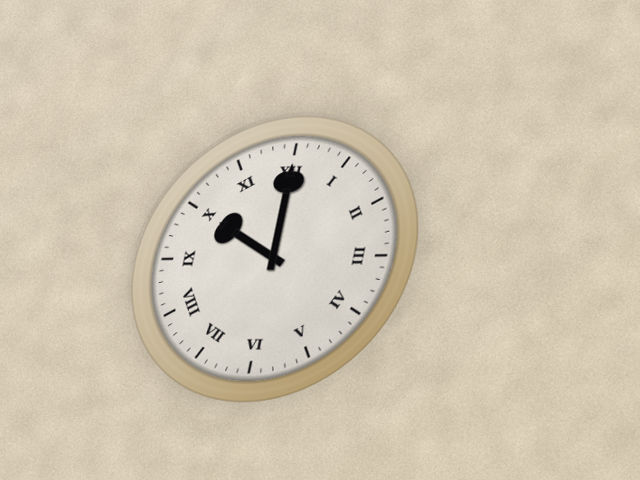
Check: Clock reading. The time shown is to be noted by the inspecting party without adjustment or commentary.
10:00
